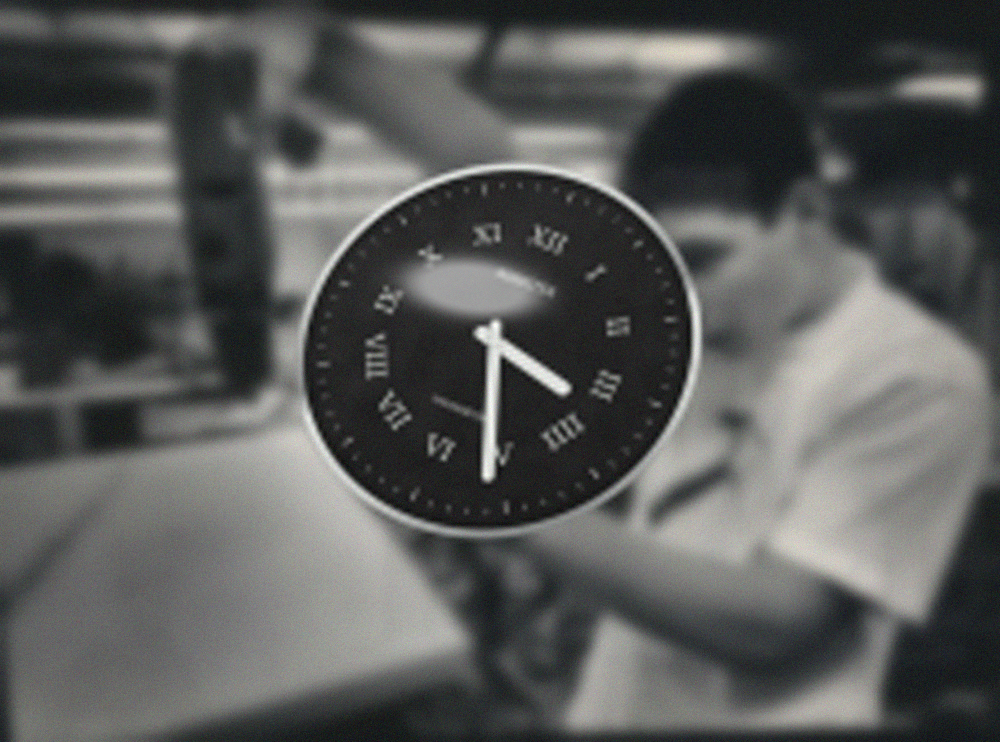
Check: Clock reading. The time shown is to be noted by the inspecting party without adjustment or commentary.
3:26
